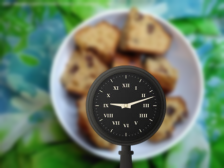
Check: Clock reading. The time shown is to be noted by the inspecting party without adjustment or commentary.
9:12
